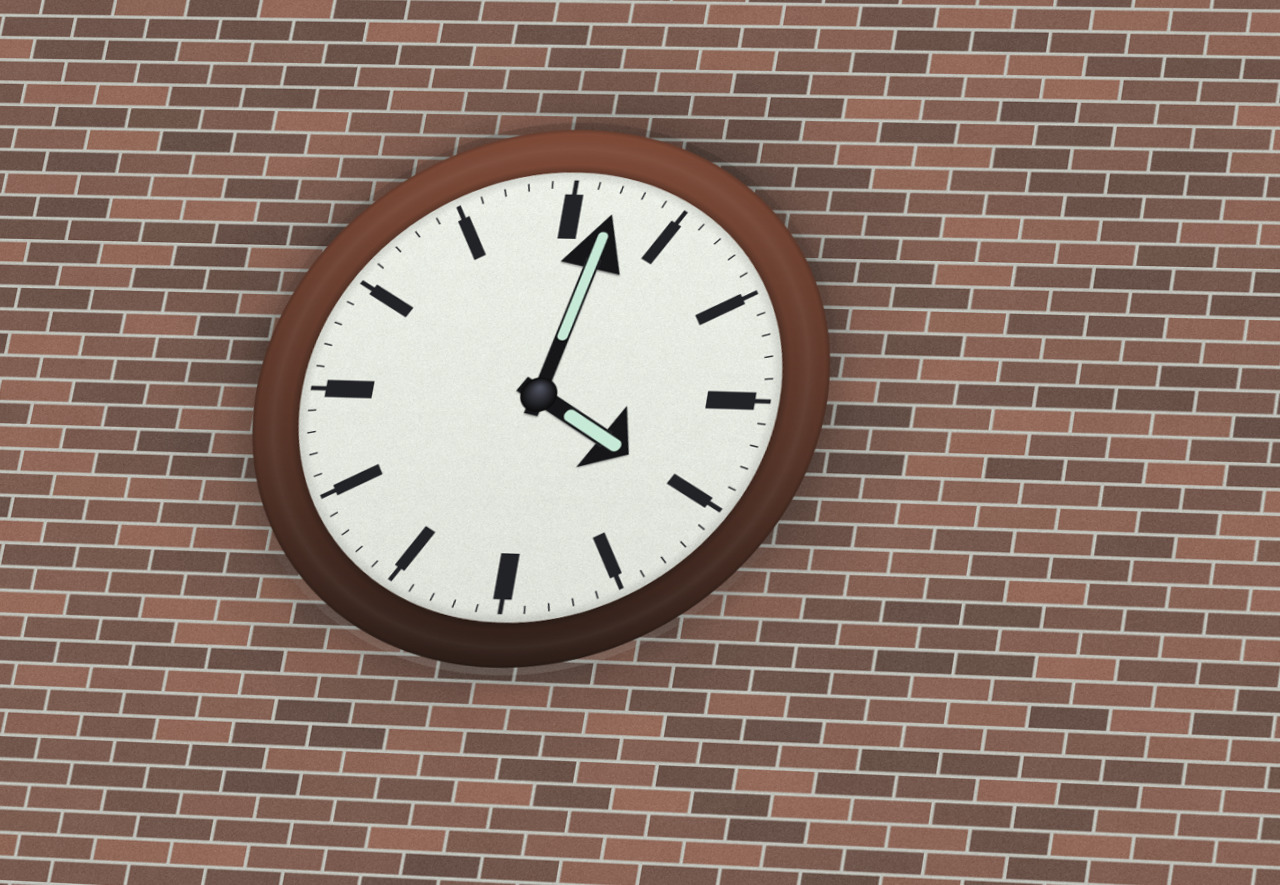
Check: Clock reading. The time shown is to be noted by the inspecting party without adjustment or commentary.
4:02
